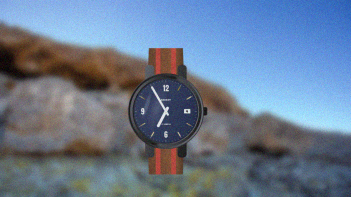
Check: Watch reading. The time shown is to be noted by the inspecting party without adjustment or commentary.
6:55
